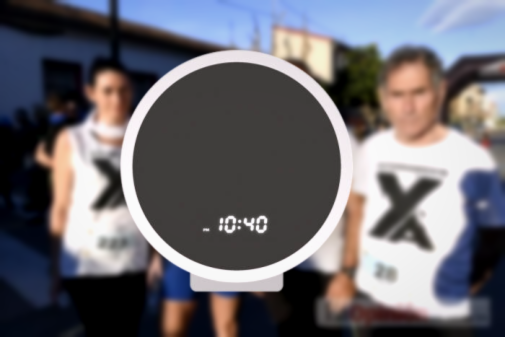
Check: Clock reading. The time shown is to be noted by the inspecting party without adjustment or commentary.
10:40
